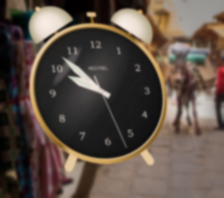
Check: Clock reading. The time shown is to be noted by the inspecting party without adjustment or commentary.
9:52:27
